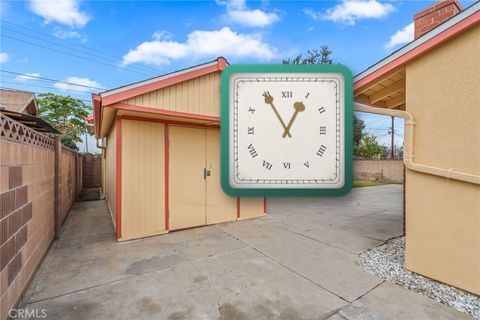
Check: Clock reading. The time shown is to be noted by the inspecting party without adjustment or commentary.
12:55
